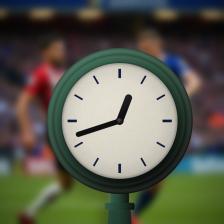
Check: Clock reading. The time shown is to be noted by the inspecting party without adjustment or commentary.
12:42
